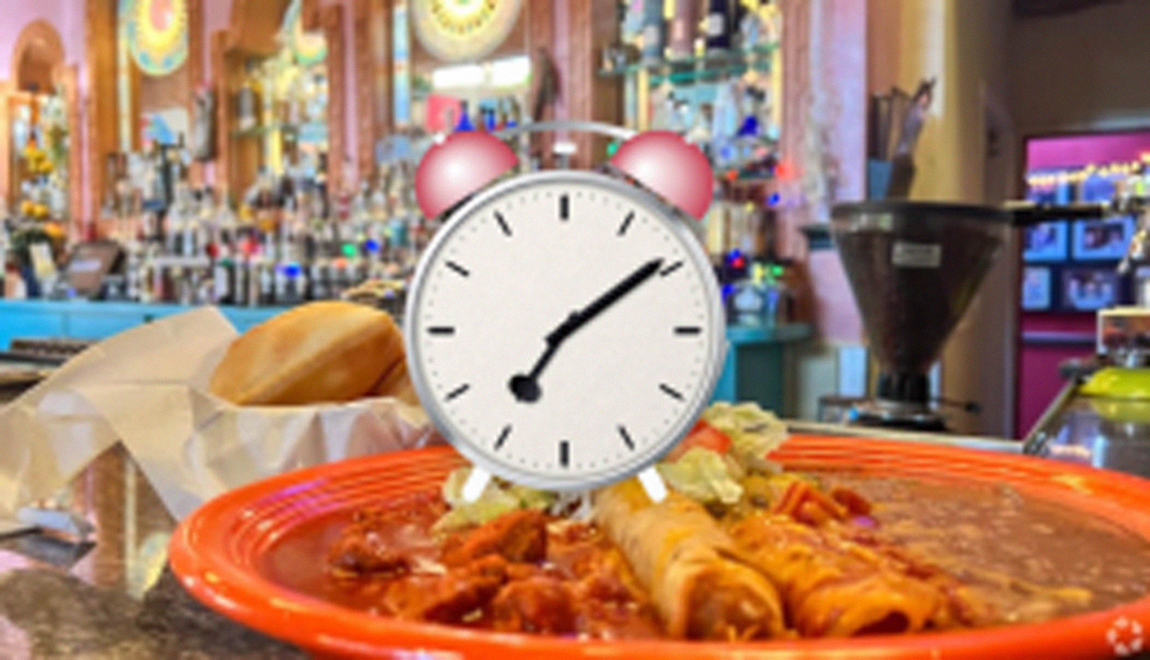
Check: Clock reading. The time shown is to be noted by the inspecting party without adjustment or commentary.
7:09
